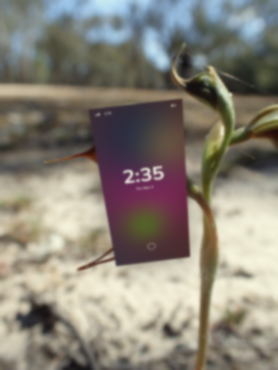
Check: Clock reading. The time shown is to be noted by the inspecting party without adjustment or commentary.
2:35
